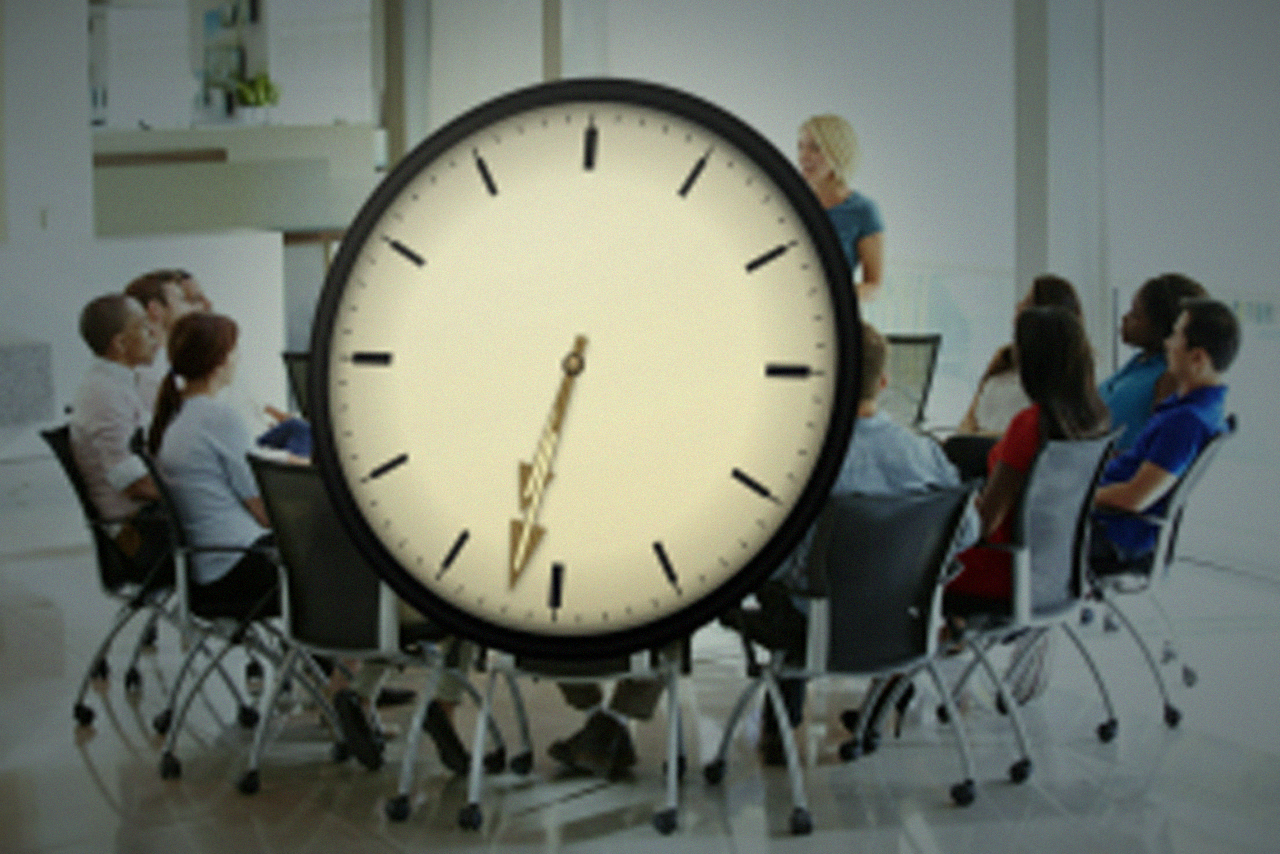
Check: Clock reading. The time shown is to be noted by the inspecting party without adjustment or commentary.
6:32
